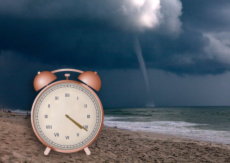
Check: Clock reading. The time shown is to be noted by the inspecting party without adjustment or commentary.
4:21
